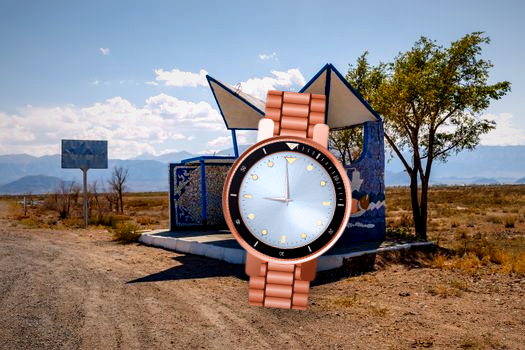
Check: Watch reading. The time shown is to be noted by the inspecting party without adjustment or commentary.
8:59
